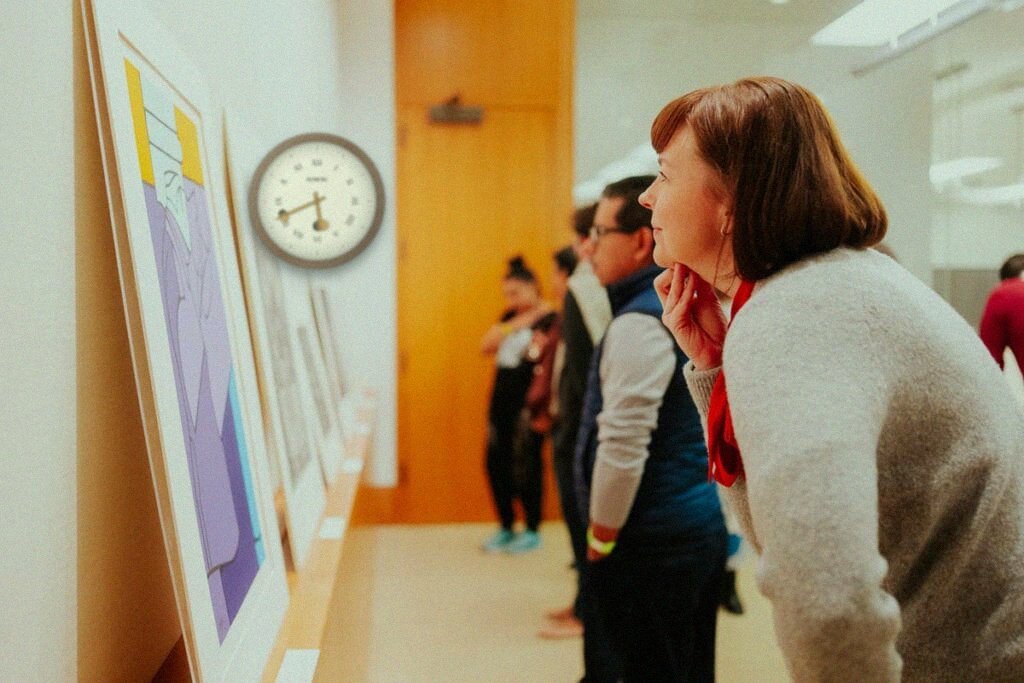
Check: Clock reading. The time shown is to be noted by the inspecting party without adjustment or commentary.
5:41
